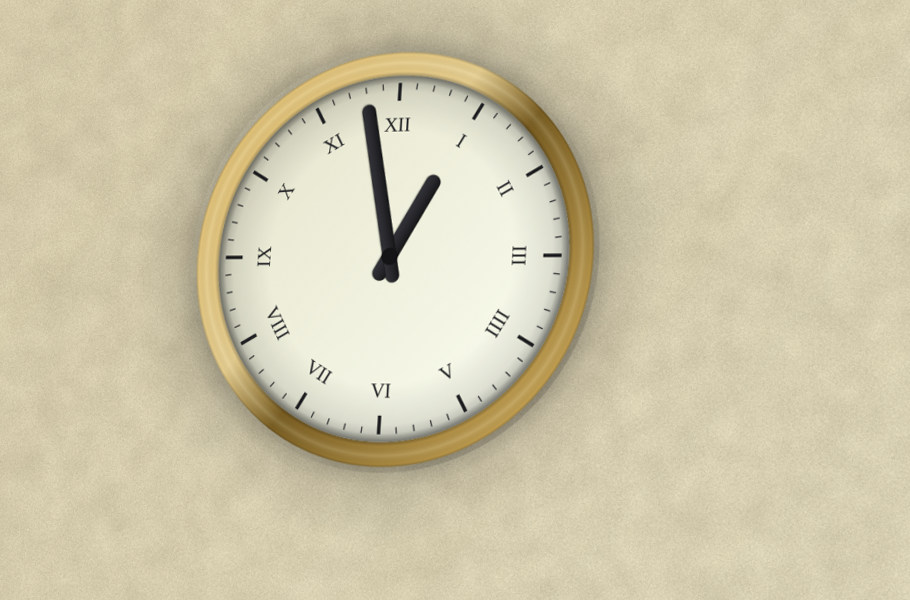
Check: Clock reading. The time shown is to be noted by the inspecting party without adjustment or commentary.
12:58
